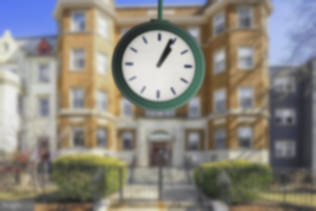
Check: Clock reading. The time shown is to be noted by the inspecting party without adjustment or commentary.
1:04
